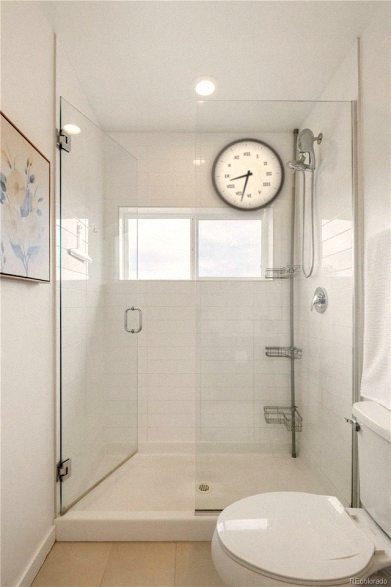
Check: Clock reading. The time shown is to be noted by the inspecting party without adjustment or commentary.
8:33
